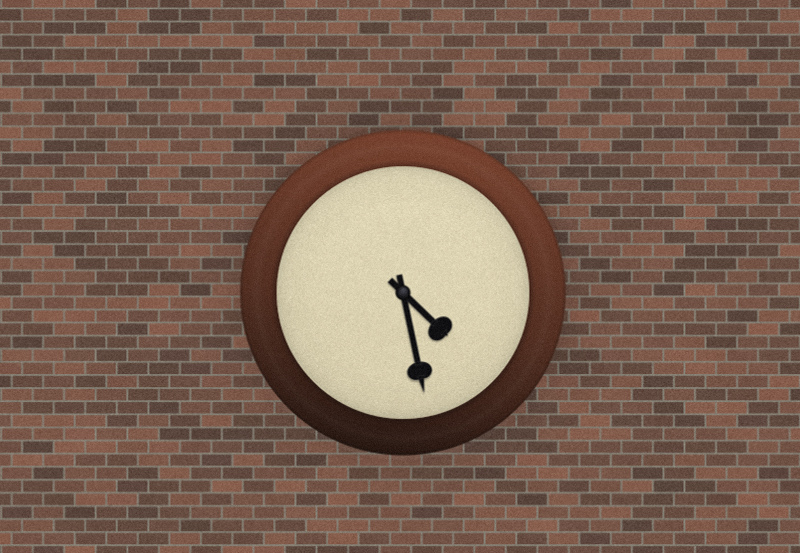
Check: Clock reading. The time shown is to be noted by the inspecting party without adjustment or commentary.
4:28
